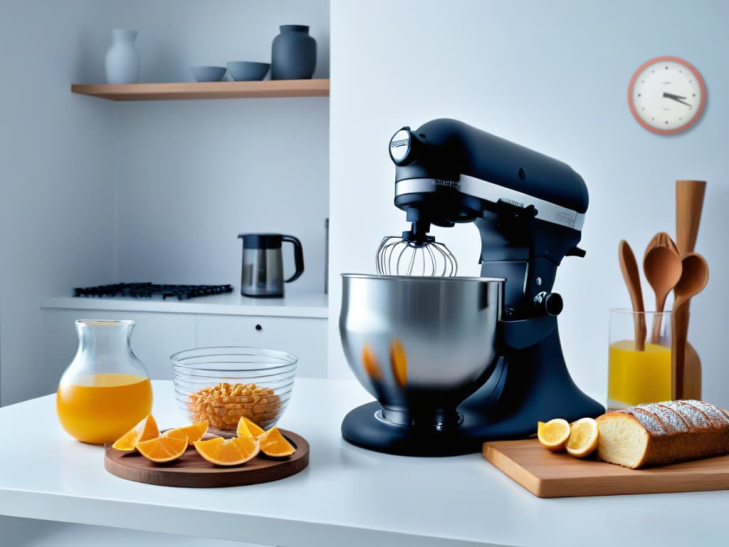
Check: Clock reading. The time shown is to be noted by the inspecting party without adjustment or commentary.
3:19
